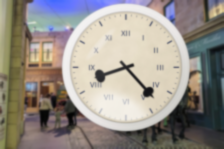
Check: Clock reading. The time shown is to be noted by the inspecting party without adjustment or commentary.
8:23
